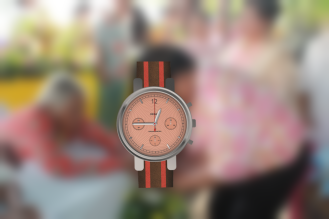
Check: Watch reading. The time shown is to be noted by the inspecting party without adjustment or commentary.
12:45
